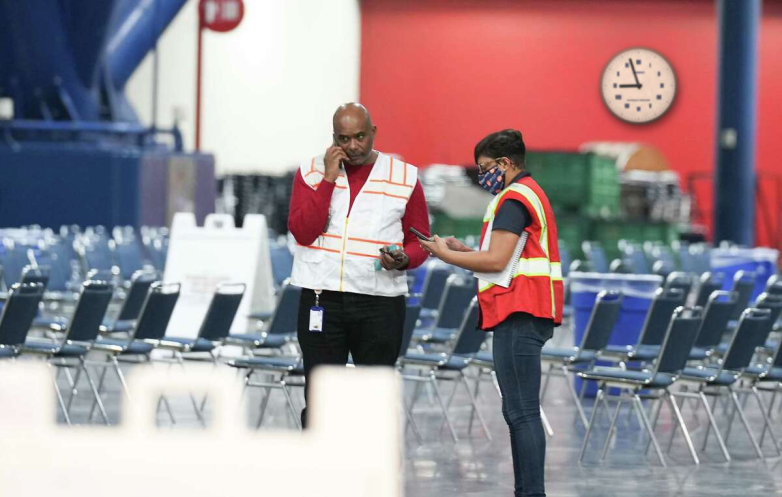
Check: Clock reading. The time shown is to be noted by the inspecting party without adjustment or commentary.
8:57
